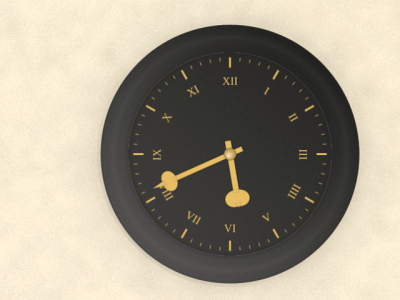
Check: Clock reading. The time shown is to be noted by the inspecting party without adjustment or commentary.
5:41
